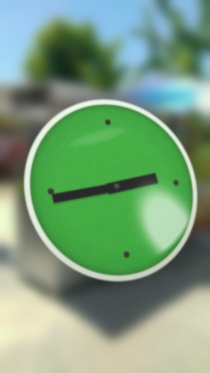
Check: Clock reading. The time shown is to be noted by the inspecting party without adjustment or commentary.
2:44
